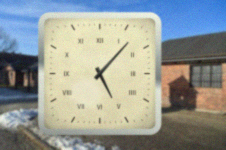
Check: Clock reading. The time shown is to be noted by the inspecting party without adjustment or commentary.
5:07
